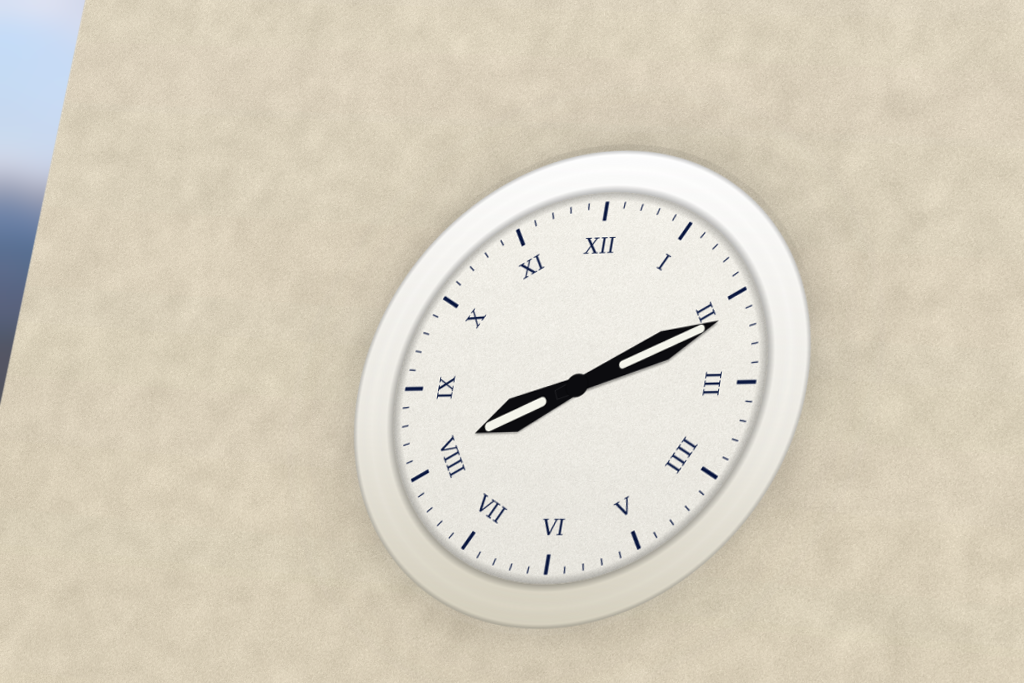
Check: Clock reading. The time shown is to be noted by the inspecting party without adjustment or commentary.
8:11
